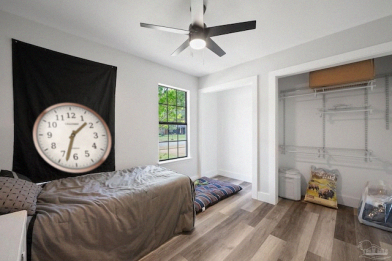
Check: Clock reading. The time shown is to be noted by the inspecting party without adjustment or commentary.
1:33
